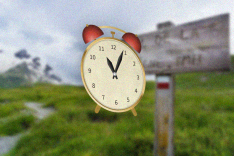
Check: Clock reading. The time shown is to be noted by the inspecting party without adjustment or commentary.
11:04
